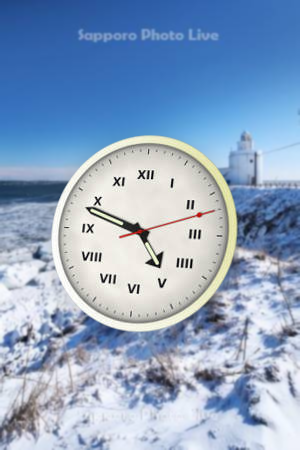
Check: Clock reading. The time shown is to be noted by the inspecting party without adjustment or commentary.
4:48:12
